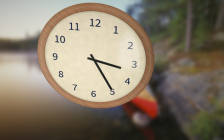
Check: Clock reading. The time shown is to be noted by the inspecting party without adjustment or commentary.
3:25
